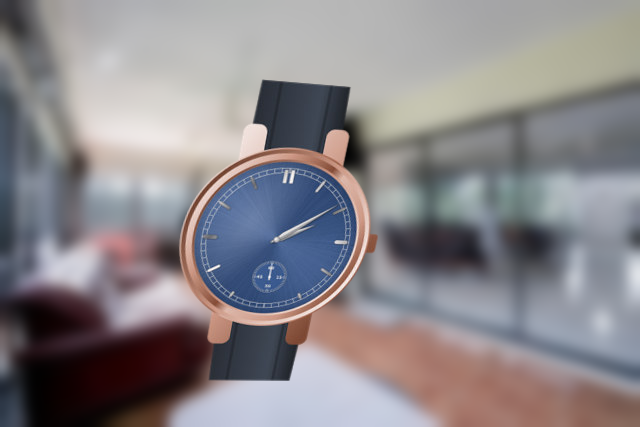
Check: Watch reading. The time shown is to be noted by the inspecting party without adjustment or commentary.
2:09
